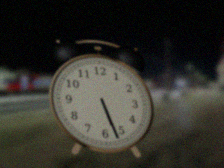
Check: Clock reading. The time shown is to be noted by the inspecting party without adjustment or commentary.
5:27
